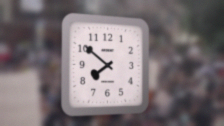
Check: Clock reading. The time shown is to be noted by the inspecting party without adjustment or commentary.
7:51
